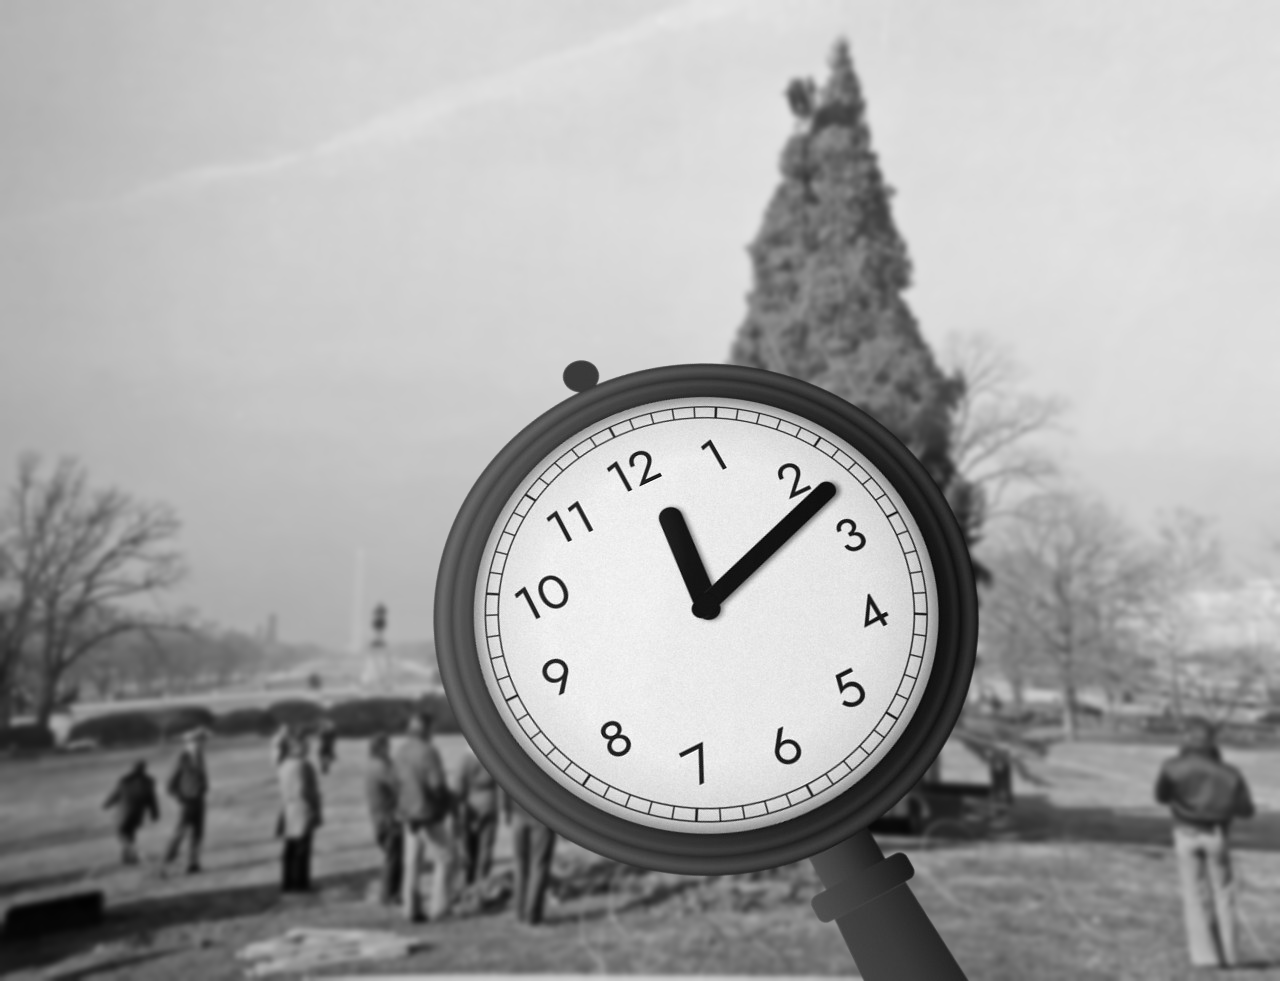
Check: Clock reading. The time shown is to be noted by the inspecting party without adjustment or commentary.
12:12
